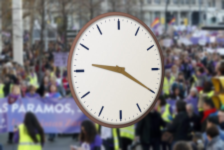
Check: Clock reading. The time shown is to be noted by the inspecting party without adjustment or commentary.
9:20
